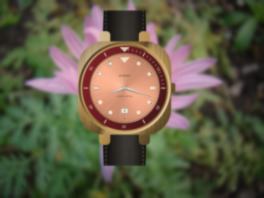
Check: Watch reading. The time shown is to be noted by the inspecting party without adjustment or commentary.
8:18
